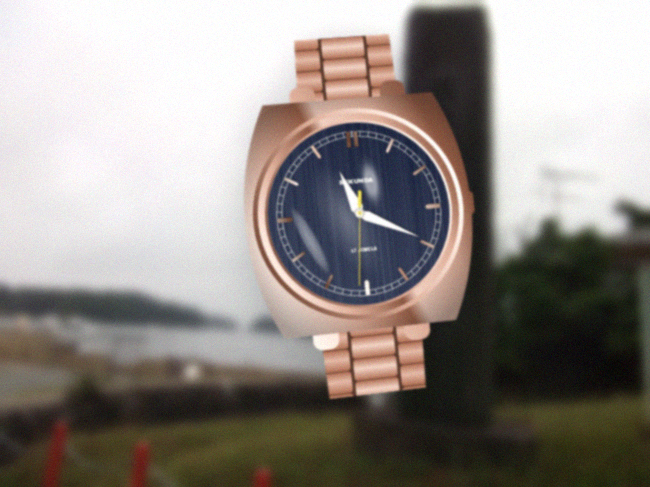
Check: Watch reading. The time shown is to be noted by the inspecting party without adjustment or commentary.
11:19:31
